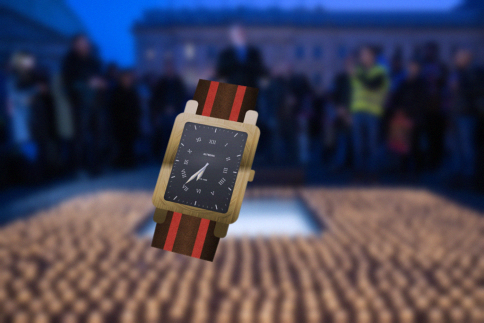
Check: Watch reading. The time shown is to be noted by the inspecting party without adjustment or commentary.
6:36
